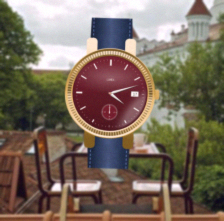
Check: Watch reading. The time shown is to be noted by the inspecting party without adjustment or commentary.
4:12
